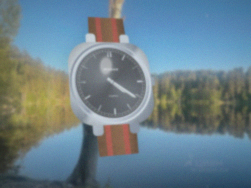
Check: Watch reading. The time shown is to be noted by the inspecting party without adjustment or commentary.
4:21
